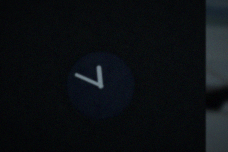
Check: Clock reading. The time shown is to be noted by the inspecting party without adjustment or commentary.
11:49
